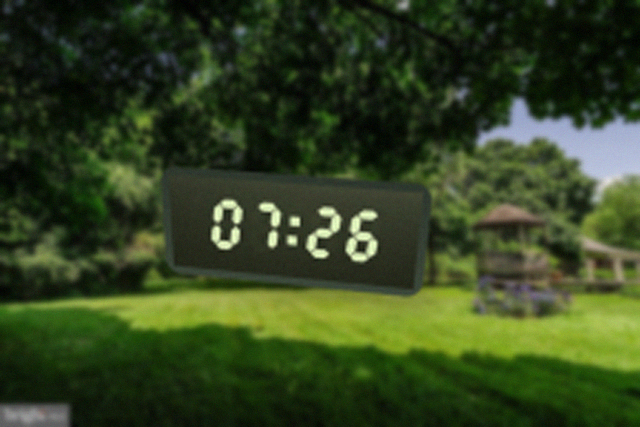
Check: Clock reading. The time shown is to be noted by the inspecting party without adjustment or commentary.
7:26
